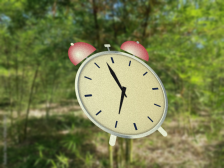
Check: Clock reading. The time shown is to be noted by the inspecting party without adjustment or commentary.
6:58
